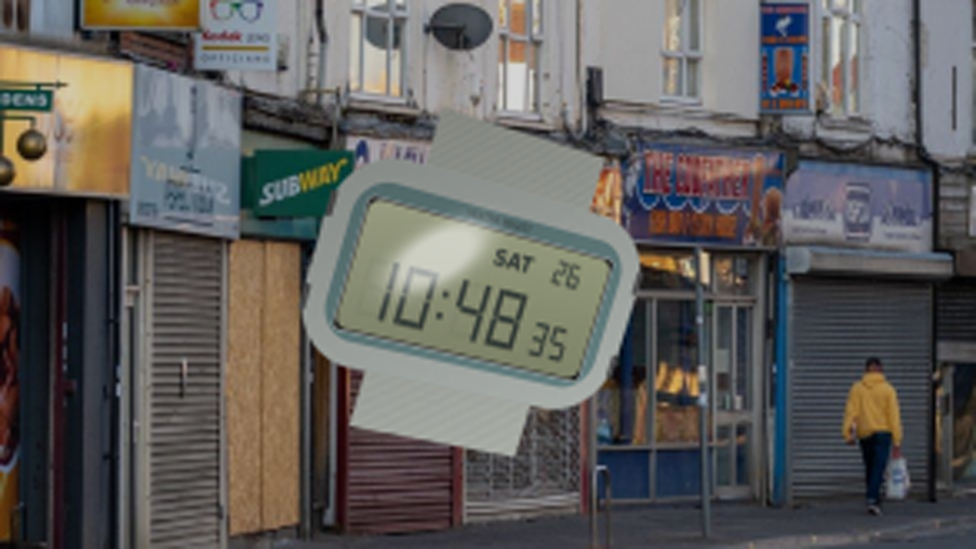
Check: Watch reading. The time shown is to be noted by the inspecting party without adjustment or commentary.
10:48:35
